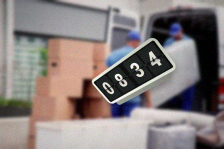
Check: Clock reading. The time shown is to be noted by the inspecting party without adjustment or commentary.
8:34
